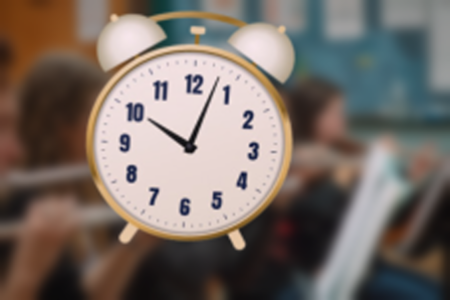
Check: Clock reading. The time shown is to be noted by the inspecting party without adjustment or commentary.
10:03
